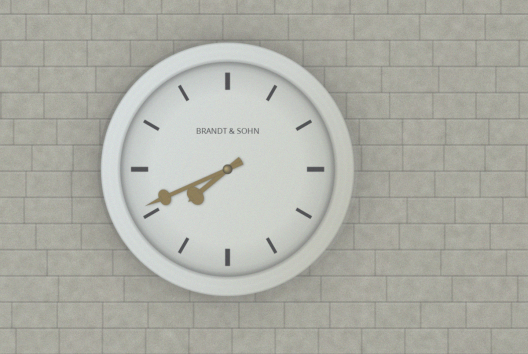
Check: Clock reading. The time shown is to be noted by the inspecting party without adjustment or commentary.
7:41
